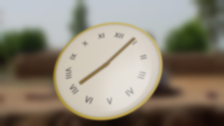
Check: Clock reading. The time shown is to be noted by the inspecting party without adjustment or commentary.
7:04
